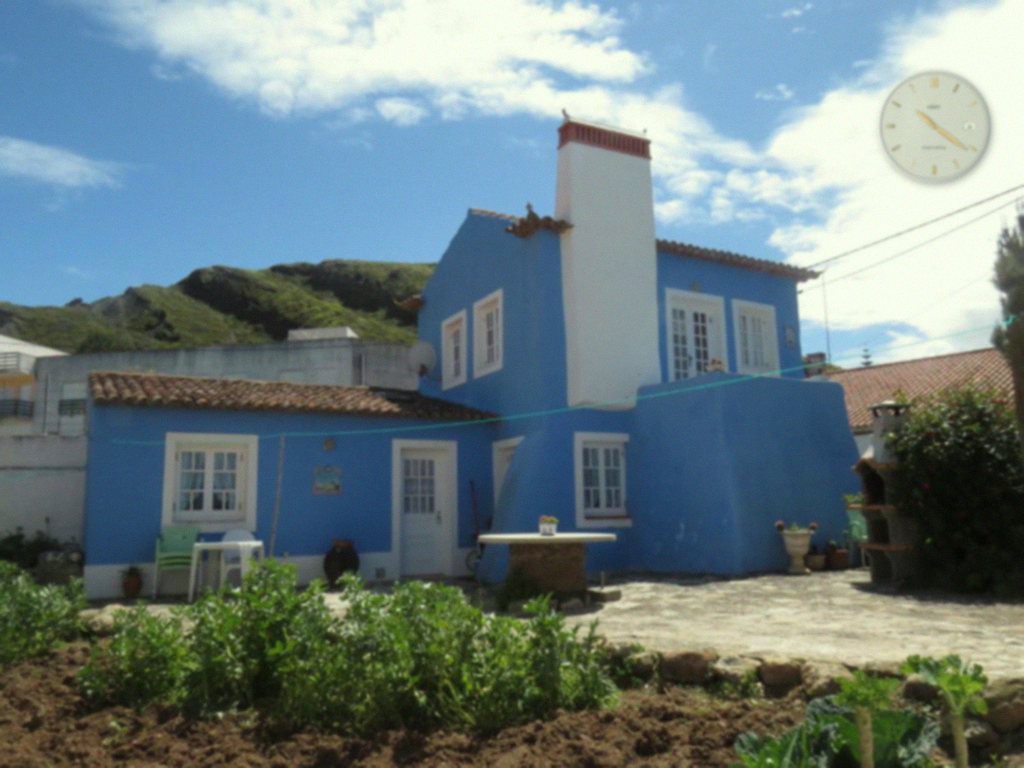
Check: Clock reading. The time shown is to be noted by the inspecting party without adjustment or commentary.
10:21
